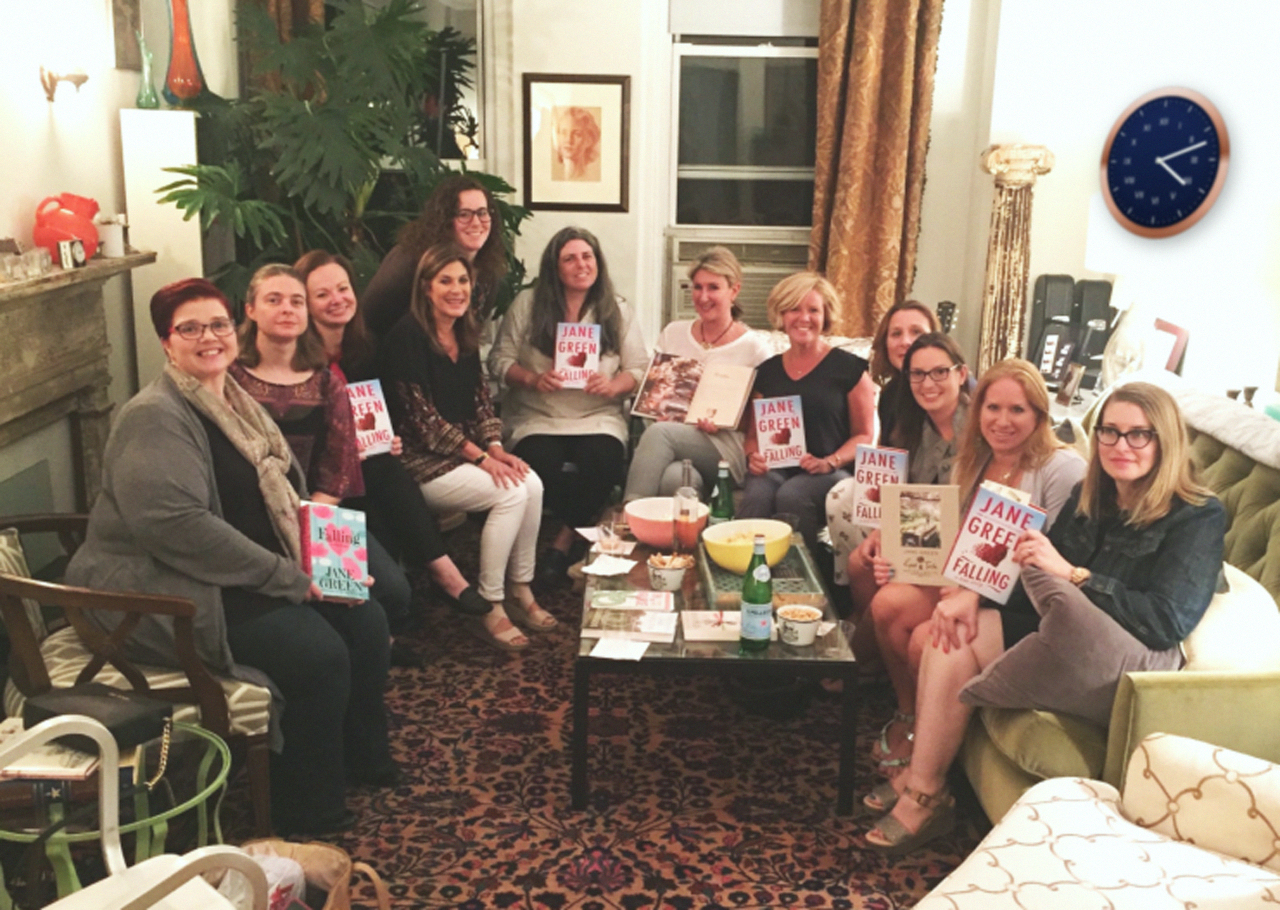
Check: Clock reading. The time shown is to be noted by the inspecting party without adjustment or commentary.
4:12
